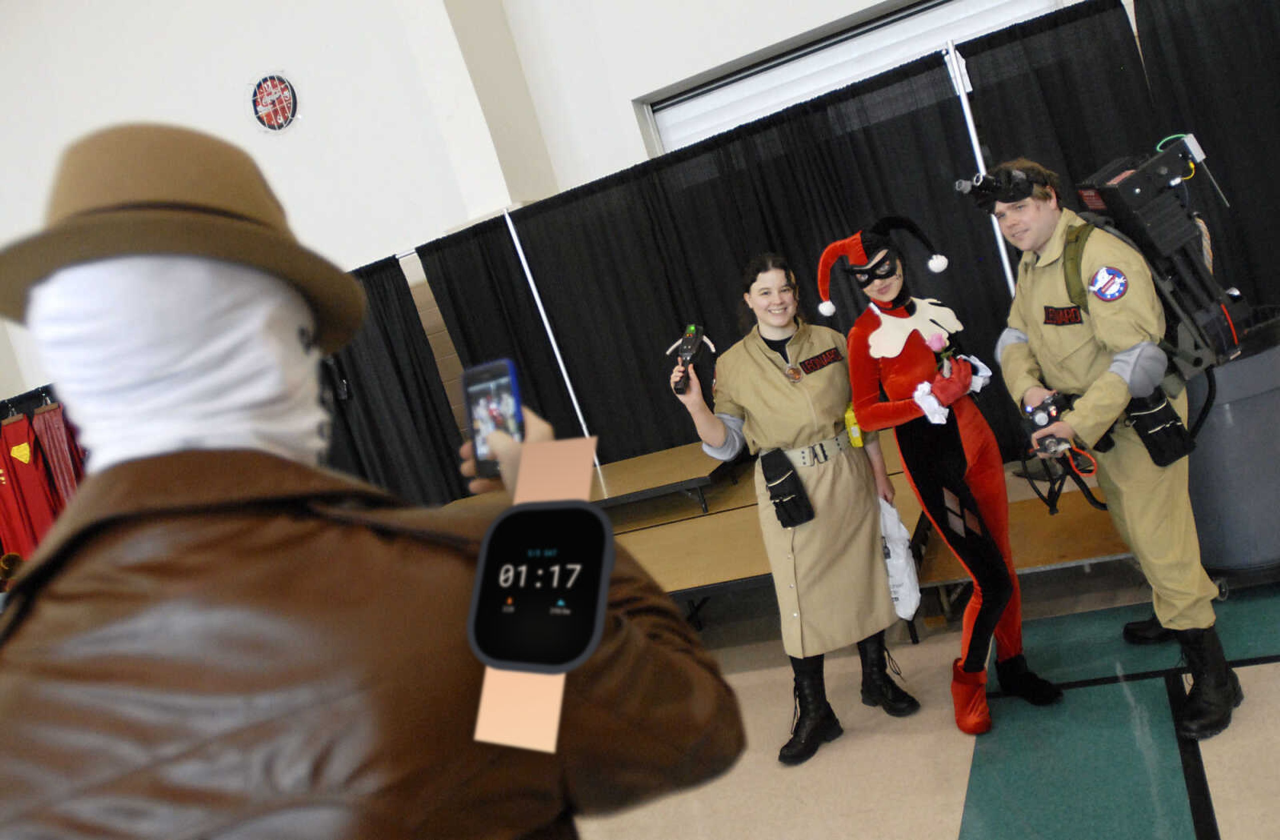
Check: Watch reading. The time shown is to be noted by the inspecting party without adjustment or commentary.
1:17
